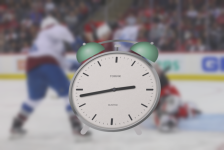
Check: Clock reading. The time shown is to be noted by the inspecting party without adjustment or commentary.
2:43
